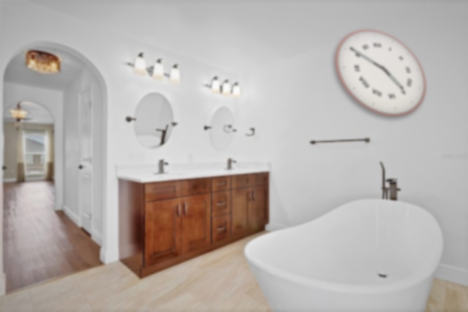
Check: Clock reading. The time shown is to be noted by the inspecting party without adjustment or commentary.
4:51
